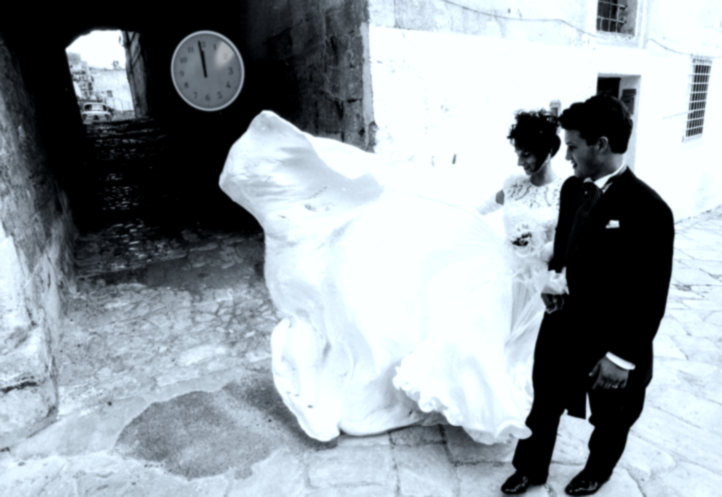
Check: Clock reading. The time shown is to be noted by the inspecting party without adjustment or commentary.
11:59
